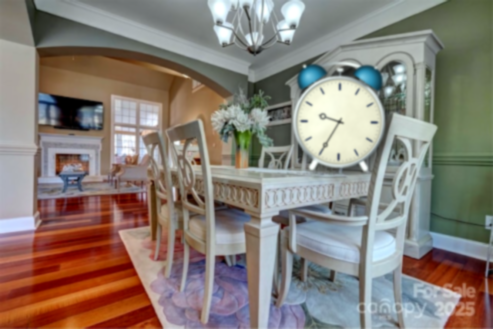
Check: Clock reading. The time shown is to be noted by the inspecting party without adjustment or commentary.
9:35
